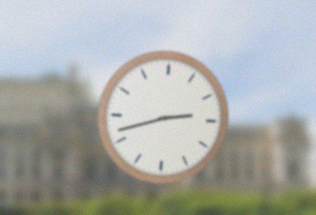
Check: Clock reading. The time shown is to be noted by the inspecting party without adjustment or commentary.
2:42
